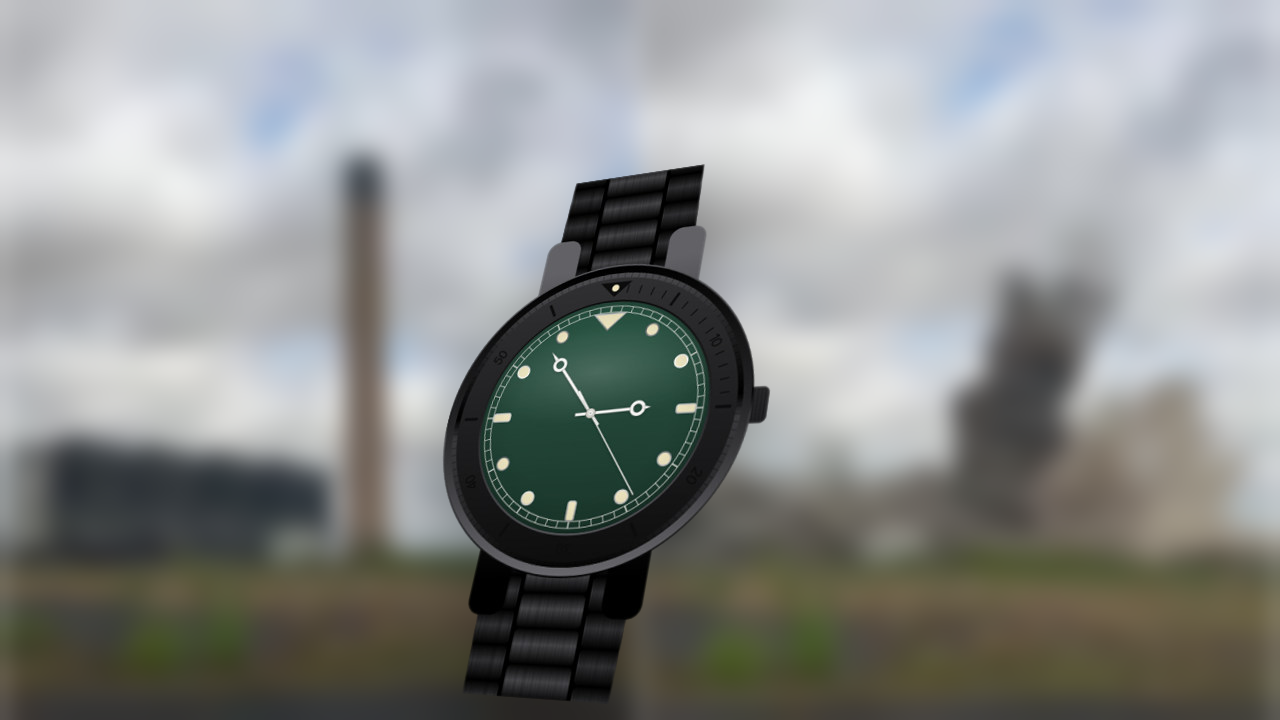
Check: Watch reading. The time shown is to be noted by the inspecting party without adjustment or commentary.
2:53:24
